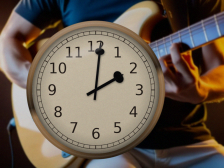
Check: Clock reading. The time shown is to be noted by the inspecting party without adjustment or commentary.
2:01
